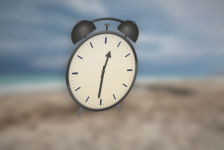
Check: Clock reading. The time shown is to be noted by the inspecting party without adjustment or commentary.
12:31
